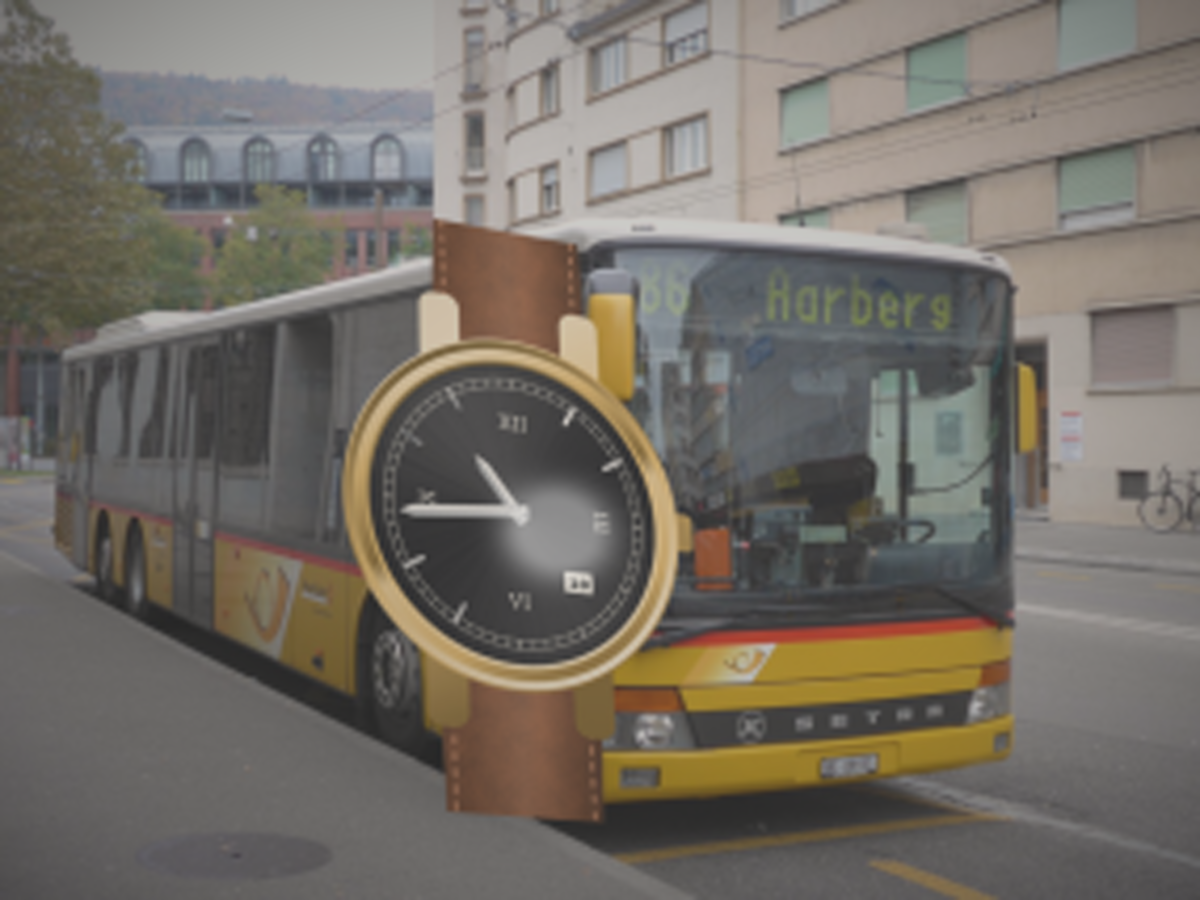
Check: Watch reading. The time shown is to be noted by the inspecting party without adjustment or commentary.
10:44
